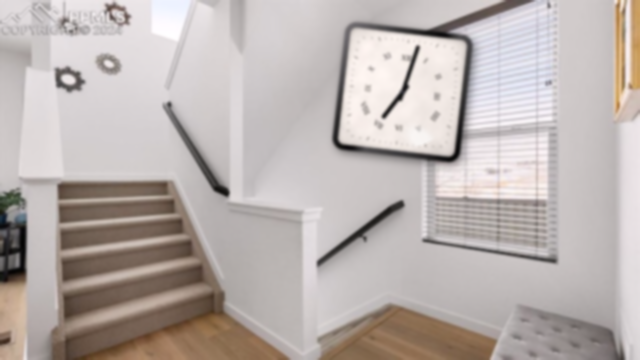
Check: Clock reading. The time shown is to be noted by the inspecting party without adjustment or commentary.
7:02
